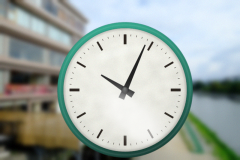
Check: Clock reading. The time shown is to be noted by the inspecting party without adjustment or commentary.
10:04
